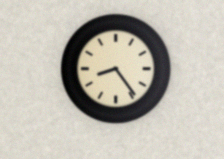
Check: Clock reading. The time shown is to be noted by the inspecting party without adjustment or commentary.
8:24
